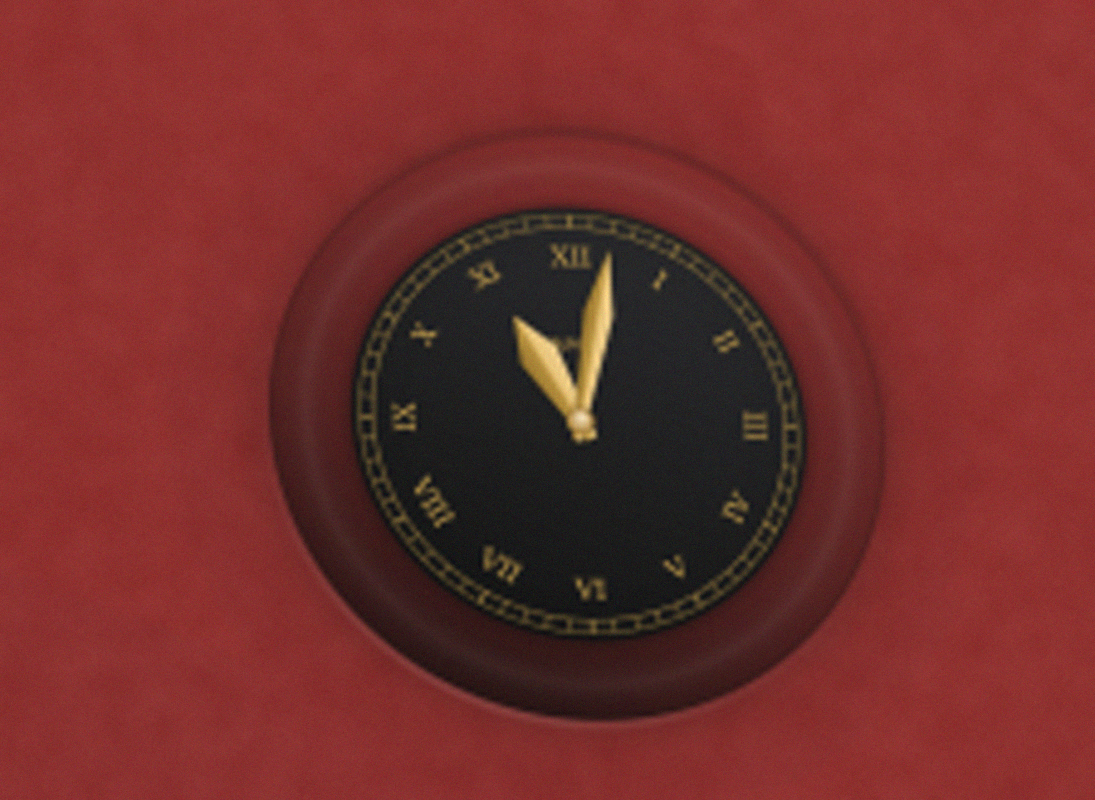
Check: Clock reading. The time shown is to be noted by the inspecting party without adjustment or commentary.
11:02
